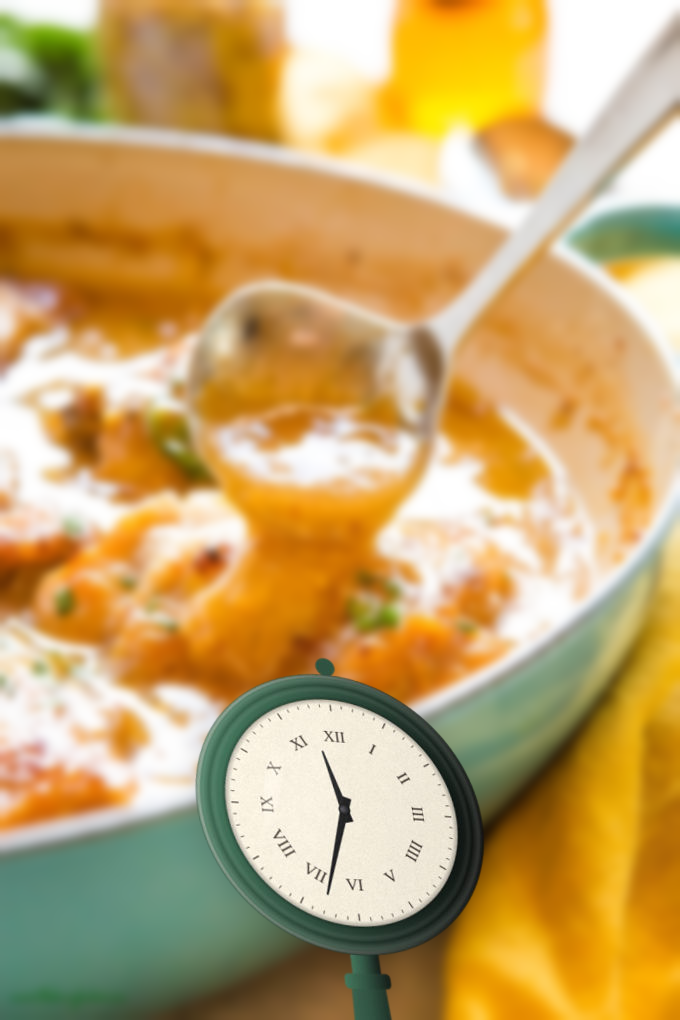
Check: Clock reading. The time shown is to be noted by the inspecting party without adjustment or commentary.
11:33
